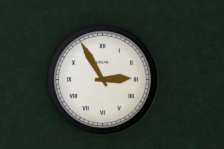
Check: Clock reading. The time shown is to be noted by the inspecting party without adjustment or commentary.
2:55
